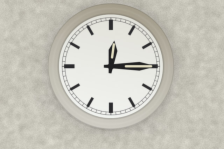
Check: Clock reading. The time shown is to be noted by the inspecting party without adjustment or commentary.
12:15
